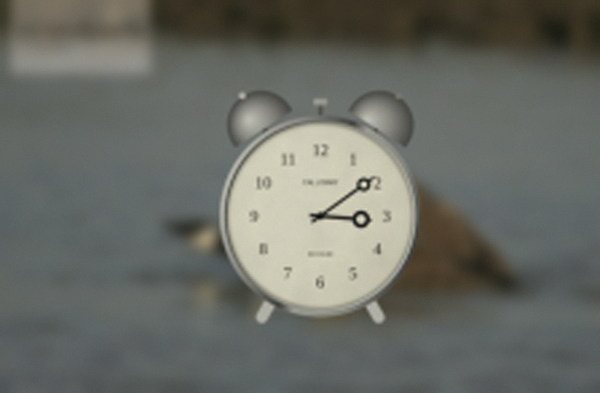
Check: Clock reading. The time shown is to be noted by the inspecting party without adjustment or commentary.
3:09
